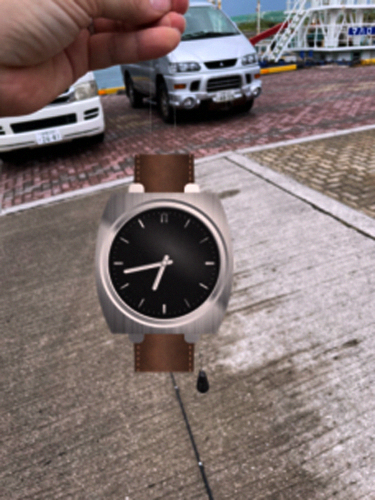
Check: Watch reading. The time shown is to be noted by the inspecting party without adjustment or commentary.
6:43
